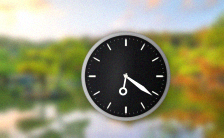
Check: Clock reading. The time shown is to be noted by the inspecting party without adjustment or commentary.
6:21
